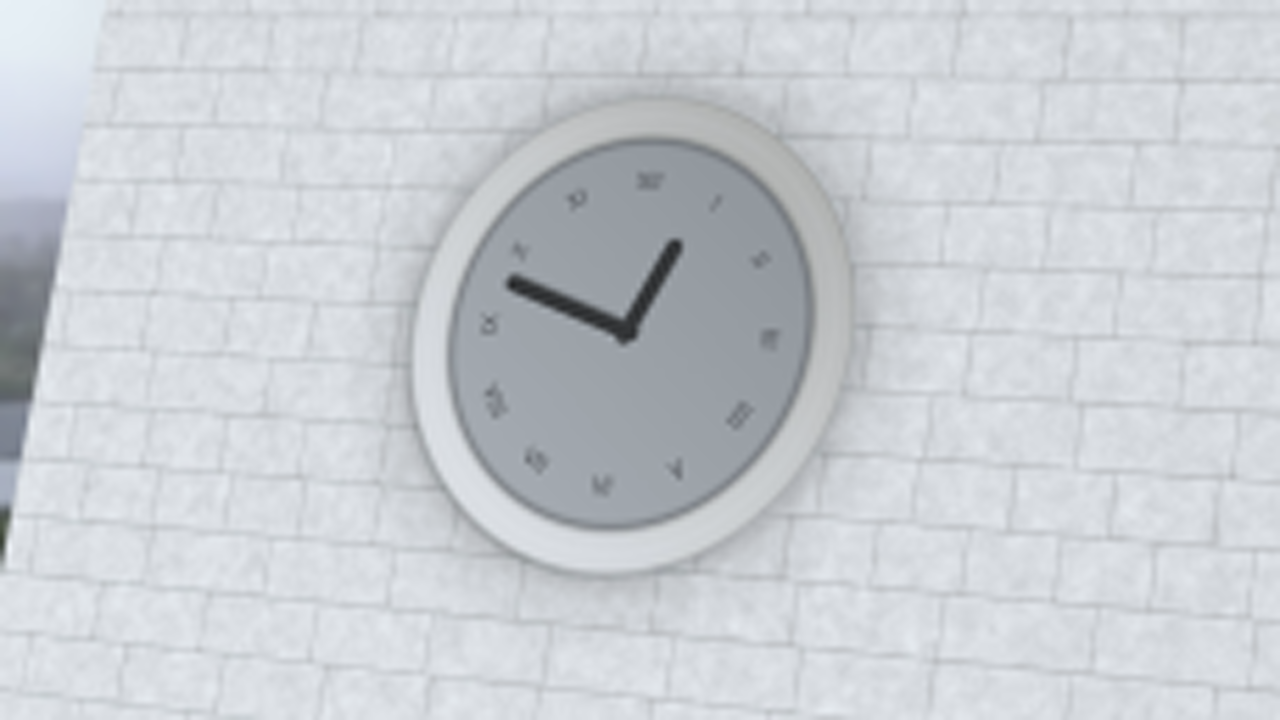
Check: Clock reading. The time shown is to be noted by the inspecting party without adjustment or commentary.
12:48
